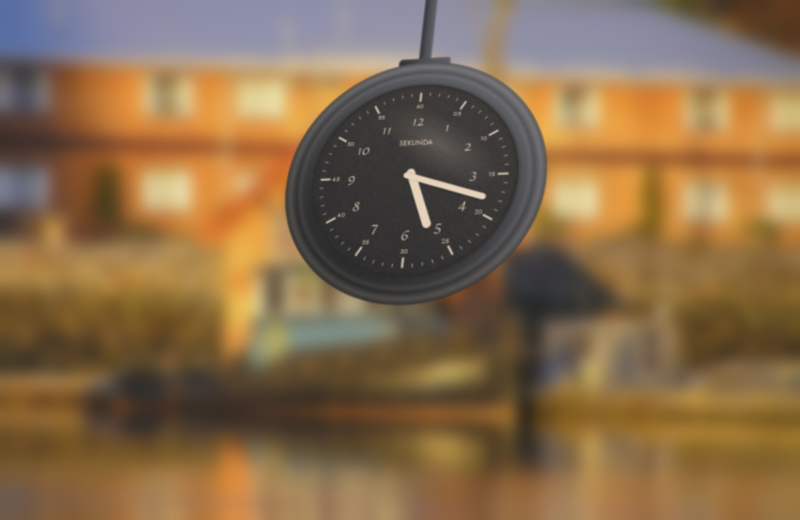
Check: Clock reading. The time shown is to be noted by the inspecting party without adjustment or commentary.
5:18
